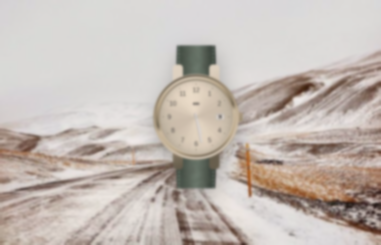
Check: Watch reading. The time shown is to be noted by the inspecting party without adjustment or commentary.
5:28
